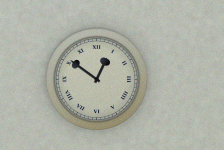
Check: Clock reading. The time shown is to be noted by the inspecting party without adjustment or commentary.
12:51
